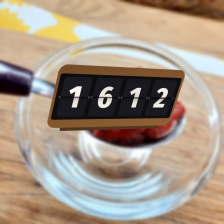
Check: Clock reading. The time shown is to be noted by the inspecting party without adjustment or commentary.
16:12
